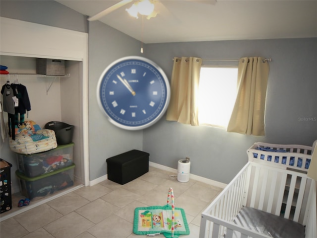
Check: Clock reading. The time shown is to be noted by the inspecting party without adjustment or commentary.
10:53
